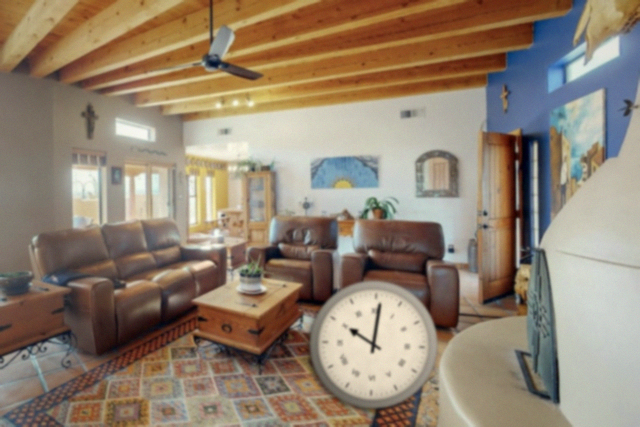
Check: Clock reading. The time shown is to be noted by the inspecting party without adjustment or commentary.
10:01
